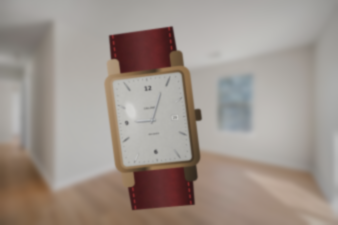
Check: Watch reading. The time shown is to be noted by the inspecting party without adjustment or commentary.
9:04
